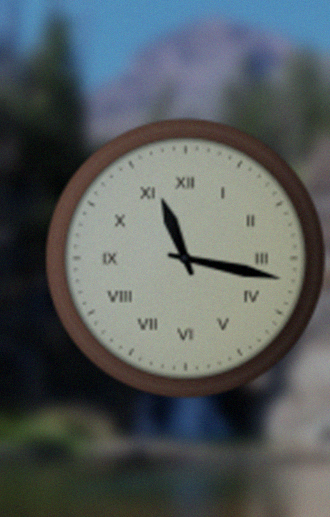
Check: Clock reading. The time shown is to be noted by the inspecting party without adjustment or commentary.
11:17
